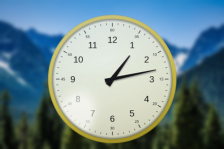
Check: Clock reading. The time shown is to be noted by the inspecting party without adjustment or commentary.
1:13
